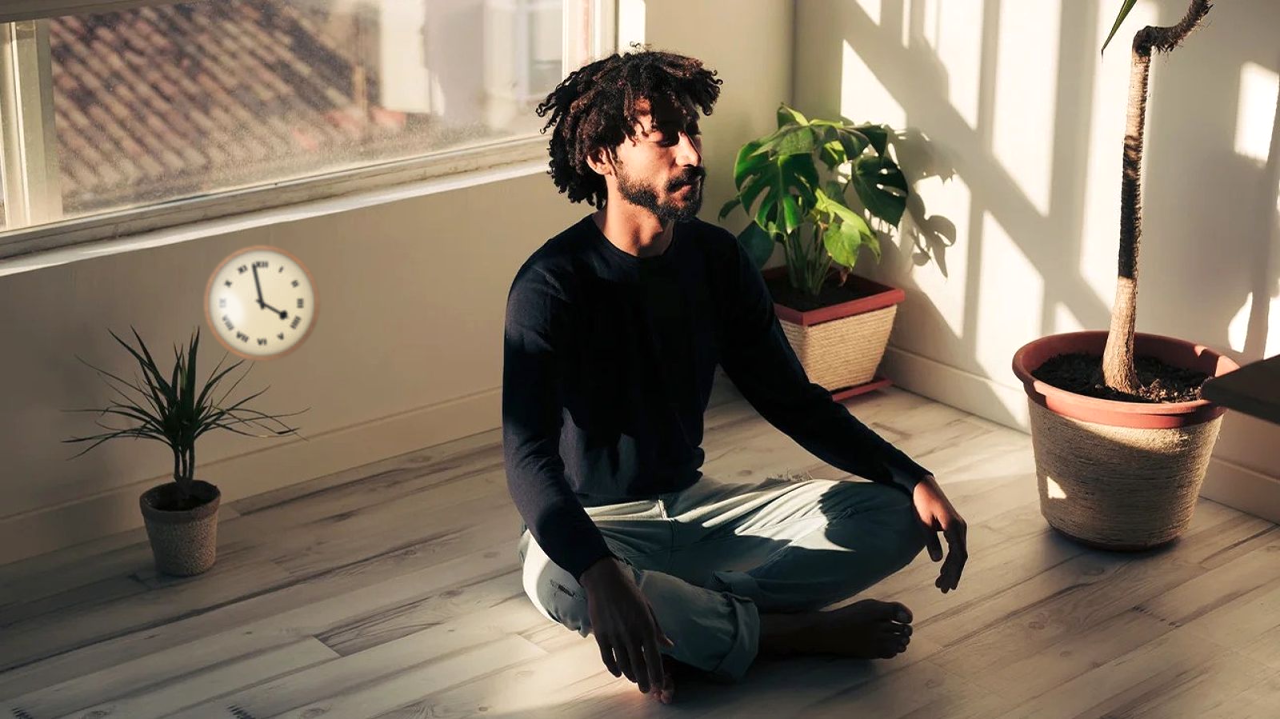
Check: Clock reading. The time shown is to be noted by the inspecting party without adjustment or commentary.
3:58
